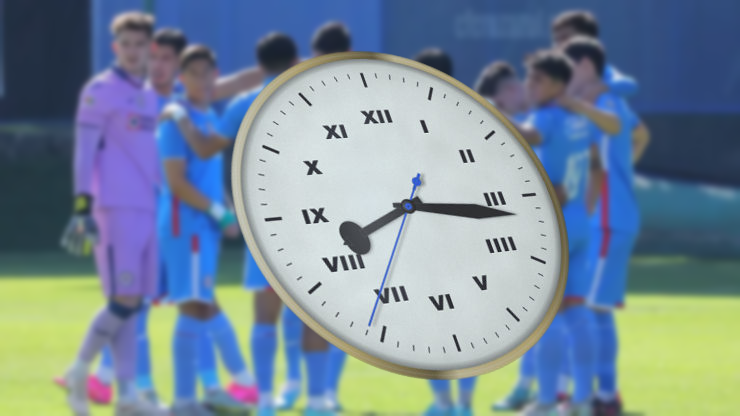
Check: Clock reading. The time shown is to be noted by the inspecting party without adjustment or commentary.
8:16:36
